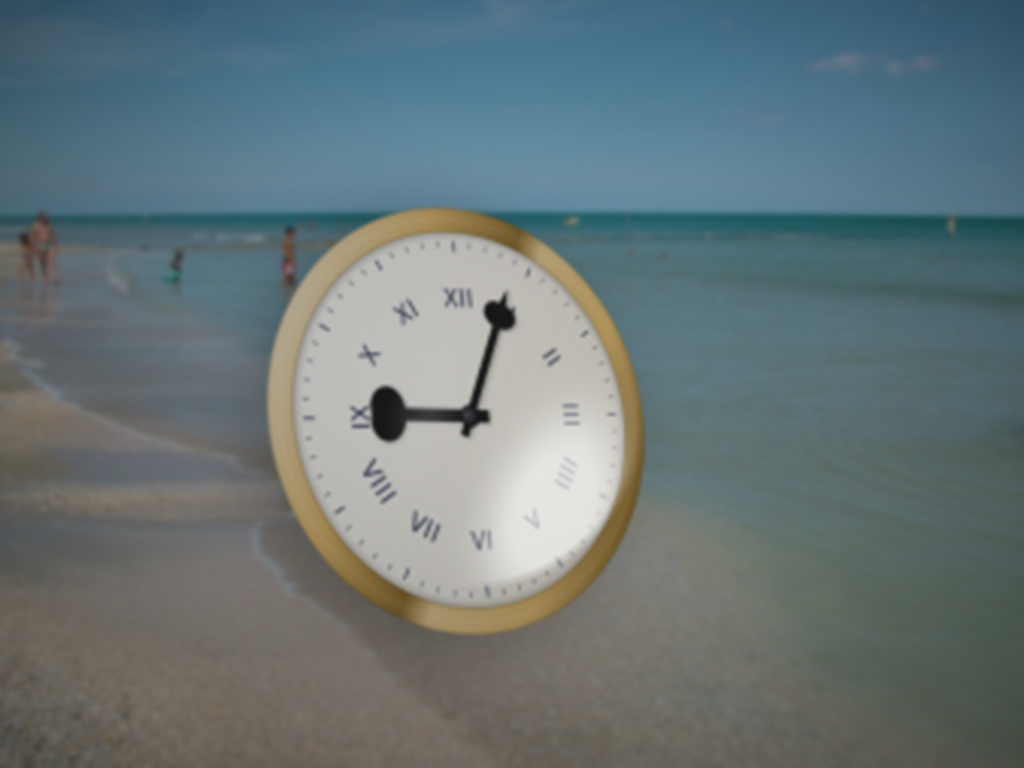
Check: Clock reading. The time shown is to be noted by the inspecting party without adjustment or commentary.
9:04
